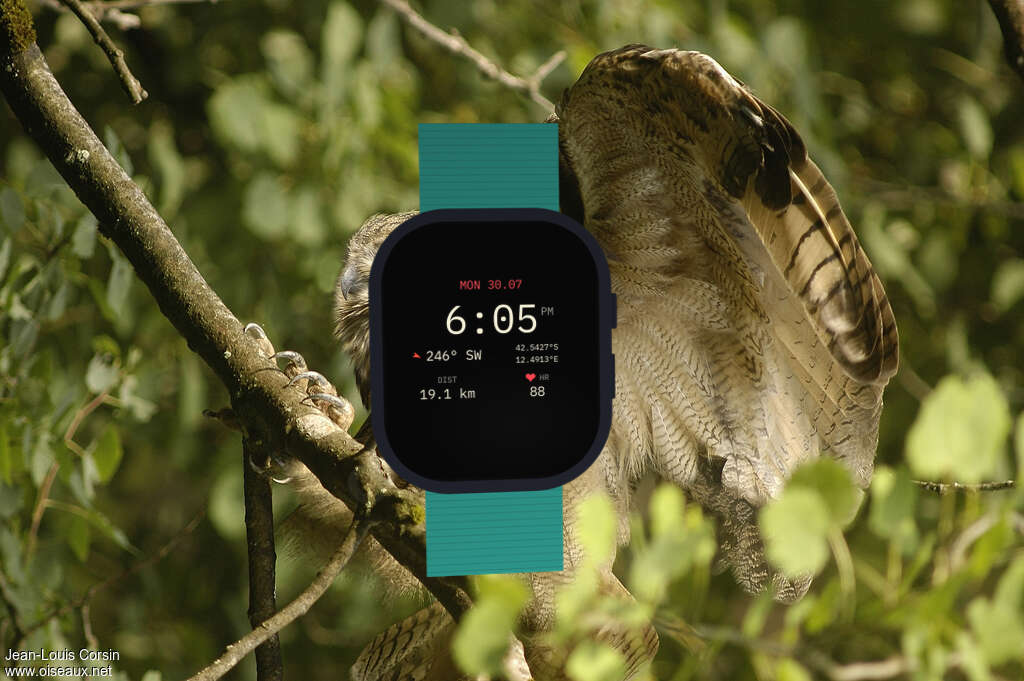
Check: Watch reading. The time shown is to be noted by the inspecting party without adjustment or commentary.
6:05
